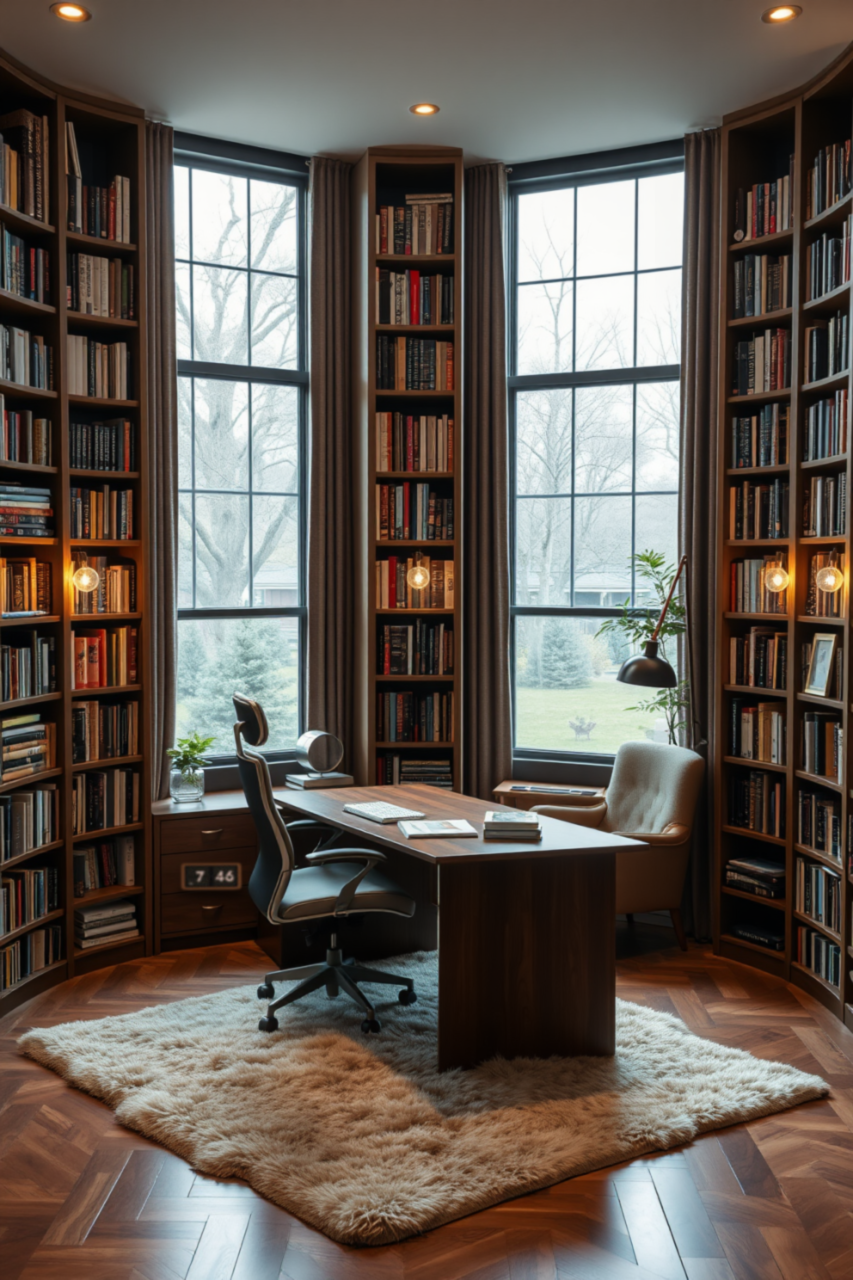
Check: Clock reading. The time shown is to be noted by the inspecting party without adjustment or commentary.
7:46
